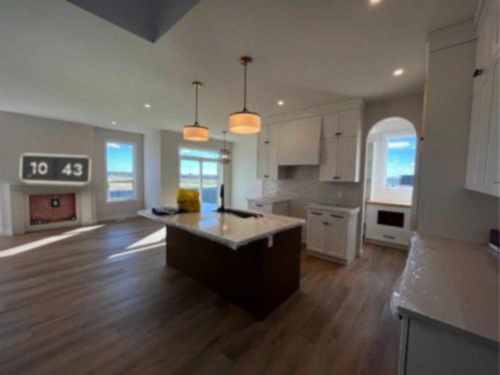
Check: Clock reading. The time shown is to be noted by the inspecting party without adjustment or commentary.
10:43
